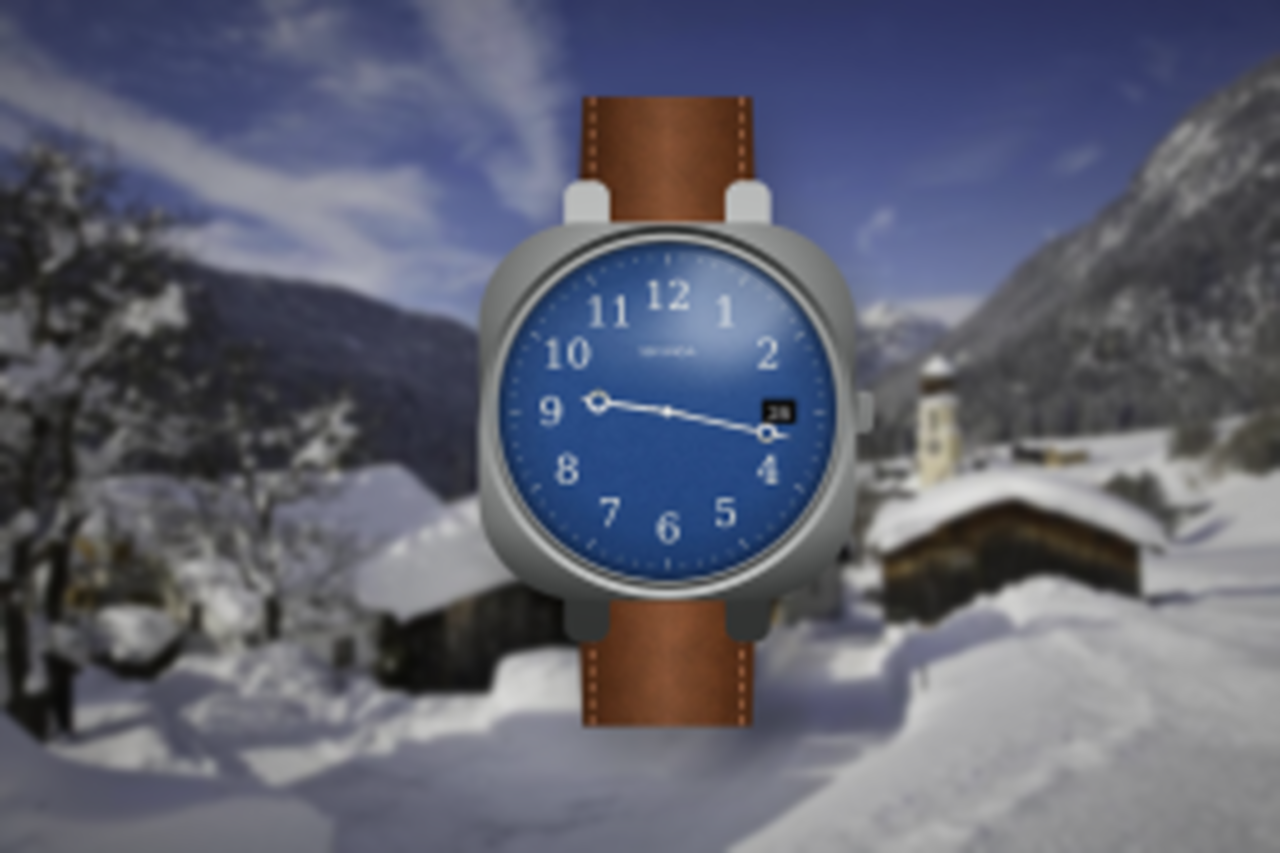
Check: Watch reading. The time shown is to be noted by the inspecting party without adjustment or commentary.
9:17
